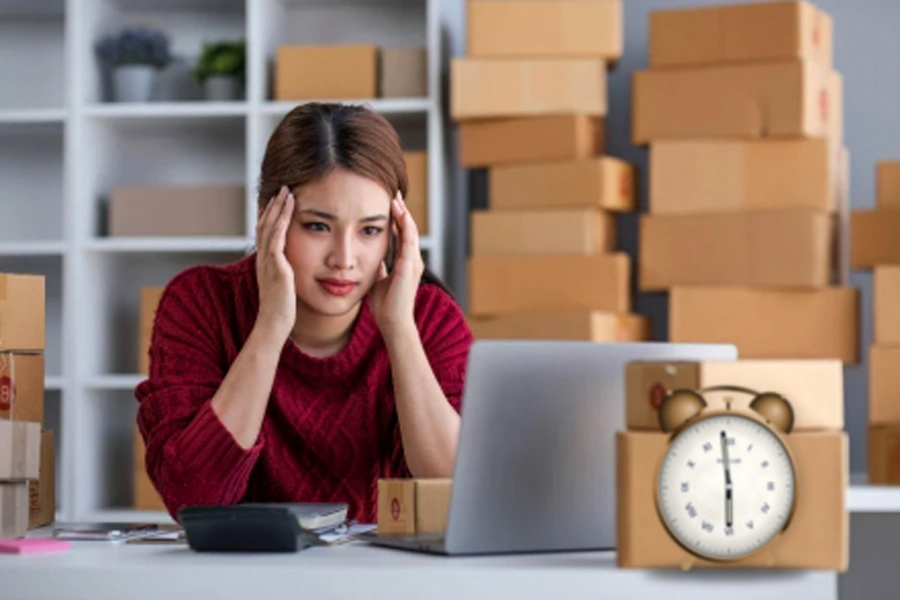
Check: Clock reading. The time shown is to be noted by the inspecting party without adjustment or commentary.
5:59
